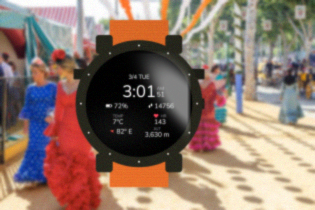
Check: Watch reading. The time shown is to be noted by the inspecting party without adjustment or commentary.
3:01
